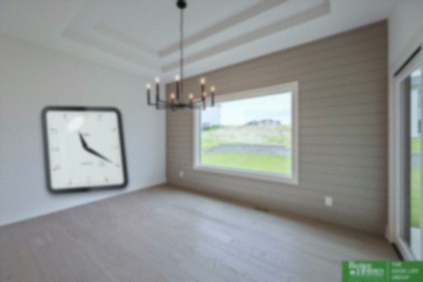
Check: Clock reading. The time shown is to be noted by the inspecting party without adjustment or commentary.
11:20
